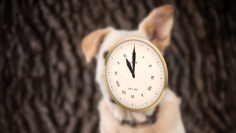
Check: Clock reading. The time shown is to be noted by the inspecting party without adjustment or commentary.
11:00
